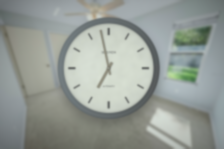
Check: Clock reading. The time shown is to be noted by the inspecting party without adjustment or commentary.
6:58
